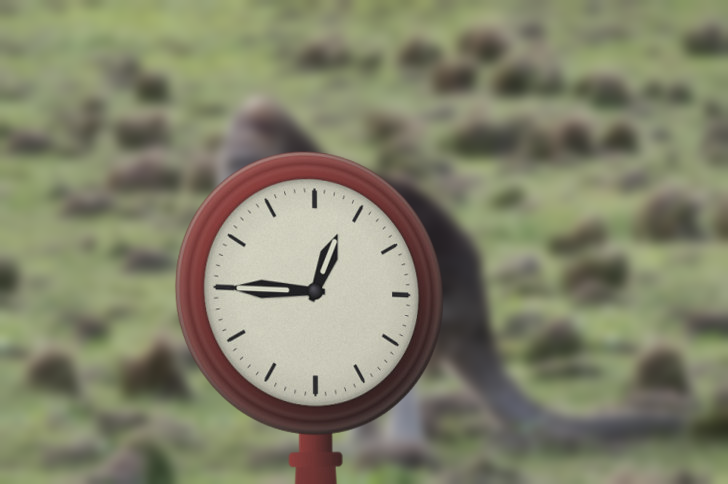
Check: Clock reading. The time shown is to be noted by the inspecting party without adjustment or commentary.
12:45
